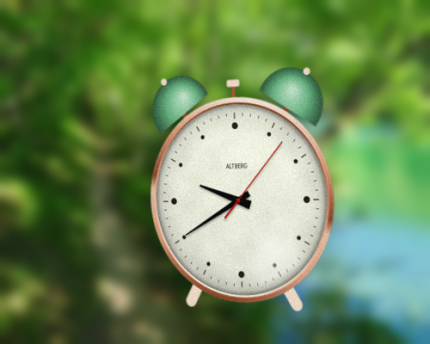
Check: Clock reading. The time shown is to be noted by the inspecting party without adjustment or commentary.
9:40:07
